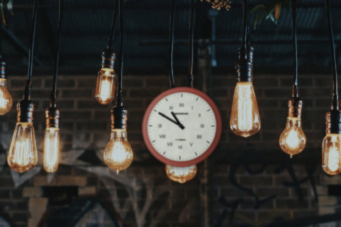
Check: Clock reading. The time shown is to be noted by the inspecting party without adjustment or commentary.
10:50
